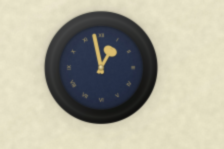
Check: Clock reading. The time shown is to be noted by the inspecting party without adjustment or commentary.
12:58
